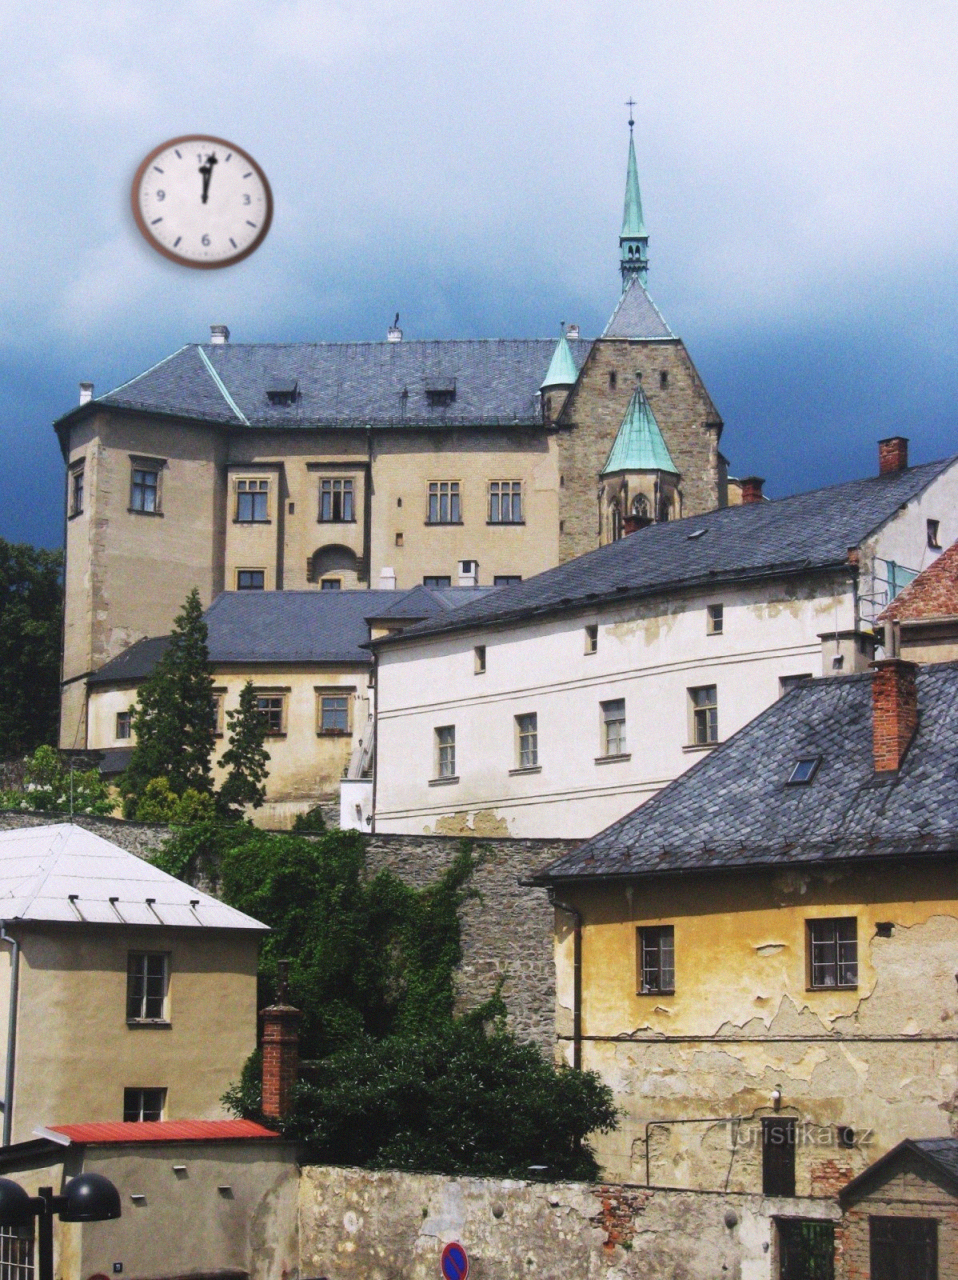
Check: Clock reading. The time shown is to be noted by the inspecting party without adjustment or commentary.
12:02
